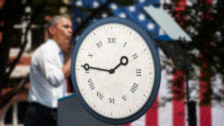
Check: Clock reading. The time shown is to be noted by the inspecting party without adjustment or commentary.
1:46
